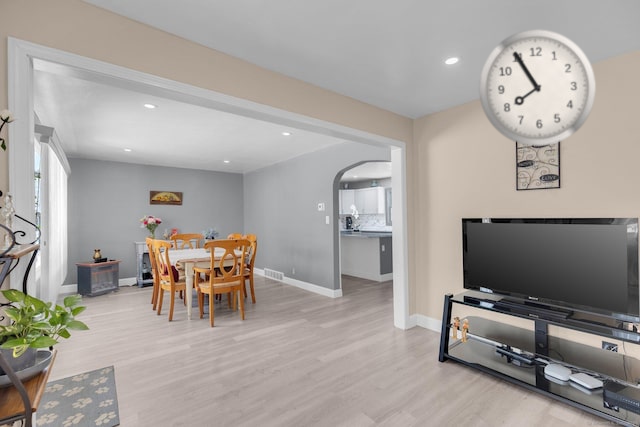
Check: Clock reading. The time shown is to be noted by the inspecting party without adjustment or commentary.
7:55
